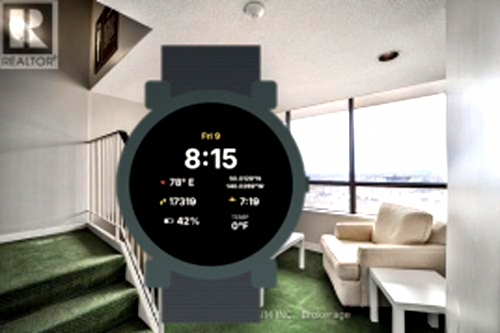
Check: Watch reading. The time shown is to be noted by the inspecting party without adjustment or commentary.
8:15
